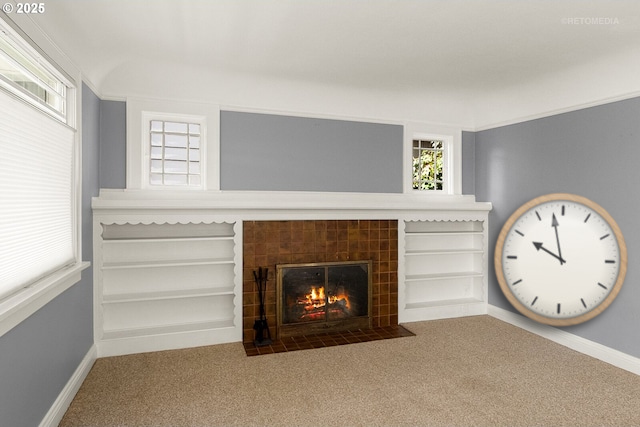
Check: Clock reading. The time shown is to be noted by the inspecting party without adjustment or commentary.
9:58
